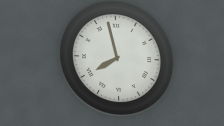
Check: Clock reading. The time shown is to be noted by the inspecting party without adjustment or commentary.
7:58
